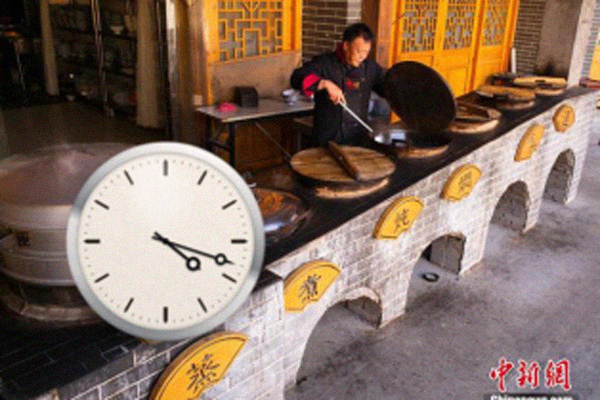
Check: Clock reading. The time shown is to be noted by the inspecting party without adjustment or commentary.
4:18
